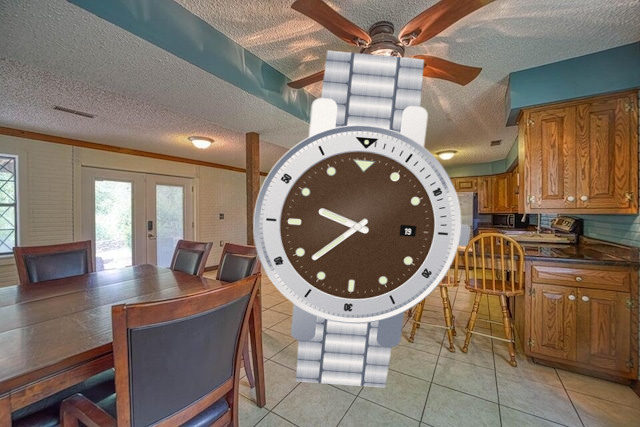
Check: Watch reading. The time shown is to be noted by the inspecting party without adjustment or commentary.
9:38
